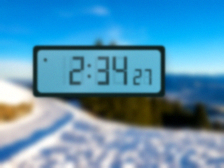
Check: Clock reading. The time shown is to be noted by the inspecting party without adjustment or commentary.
2:34:27
